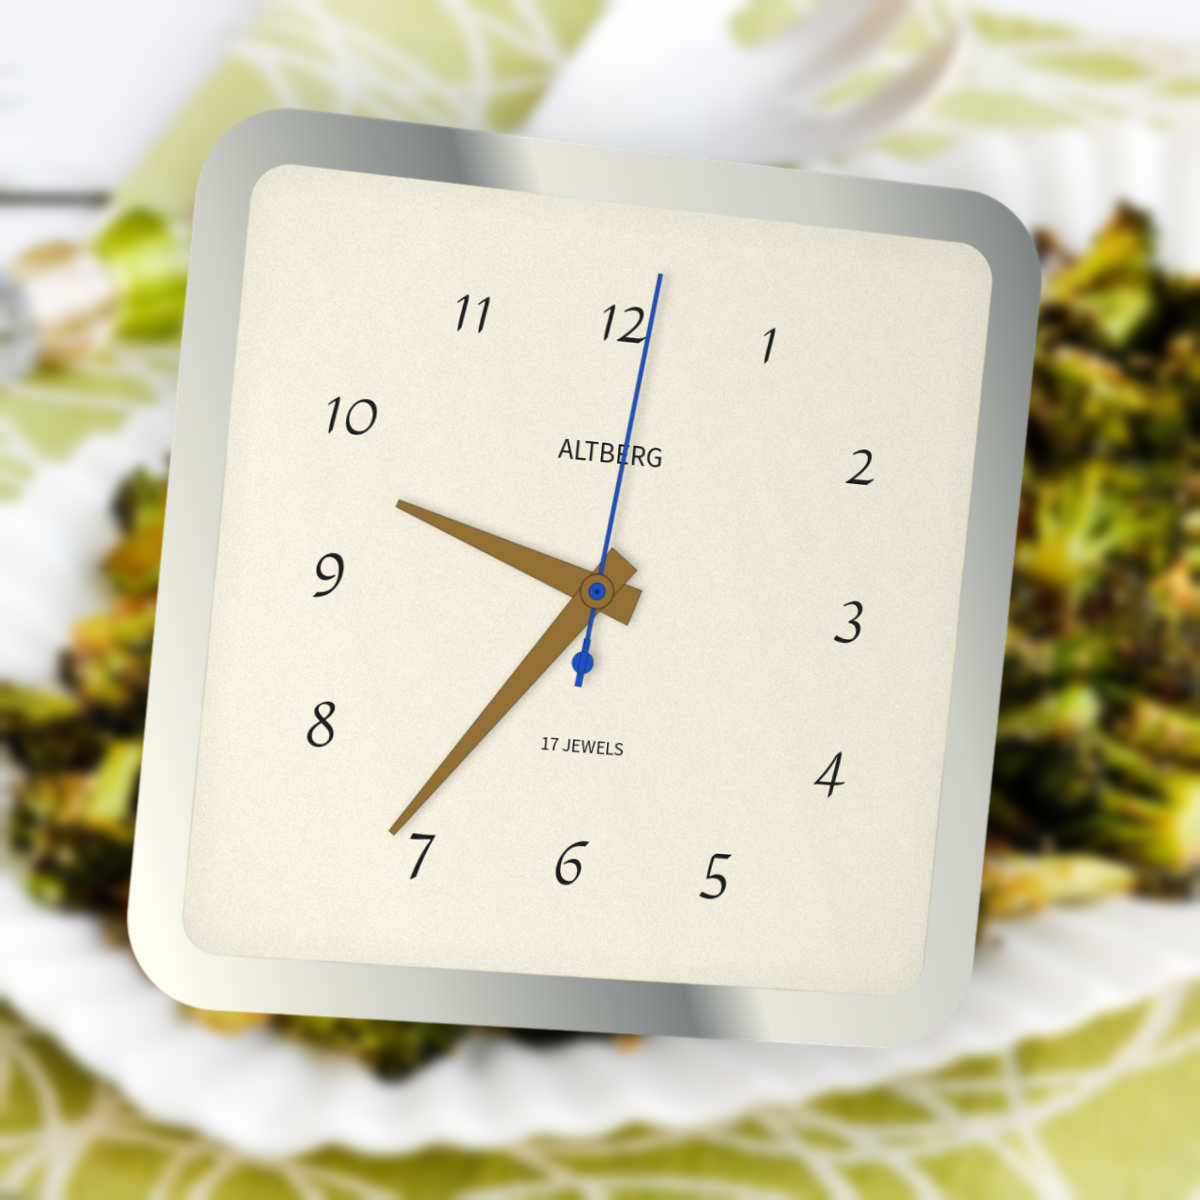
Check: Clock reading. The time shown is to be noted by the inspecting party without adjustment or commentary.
9:36:01
